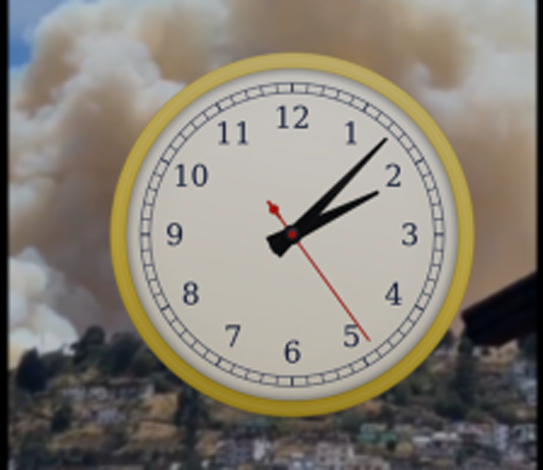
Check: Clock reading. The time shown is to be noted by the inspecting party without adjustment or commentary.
2:07:24
